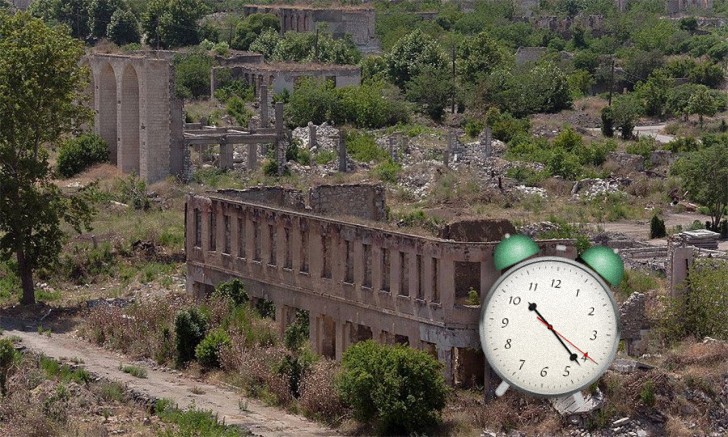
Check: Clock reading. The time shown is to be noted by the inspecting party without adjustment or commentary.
10:22:20
